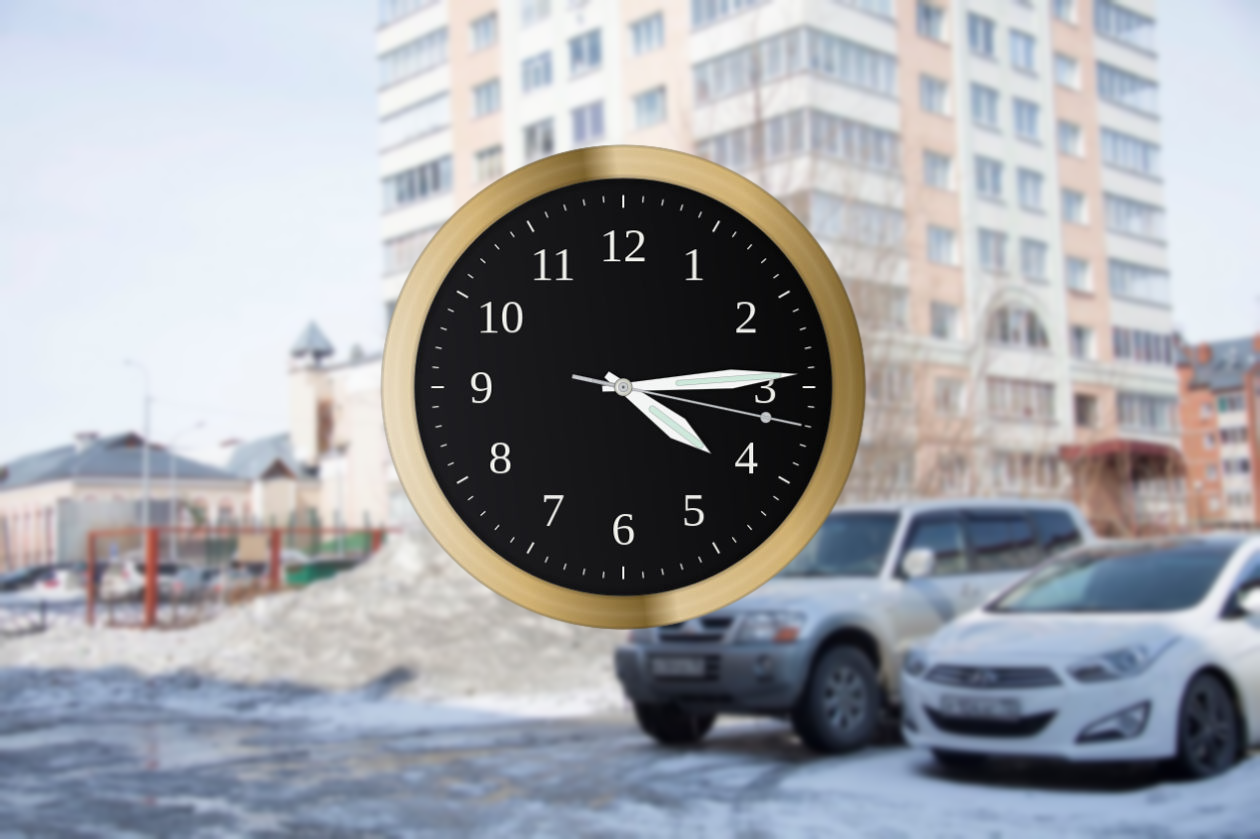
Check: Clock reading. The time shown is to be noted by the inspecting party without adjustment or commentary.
4:14:17
